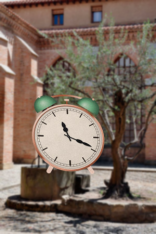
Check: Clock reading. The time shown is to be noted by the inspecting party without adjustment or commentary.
11:19
